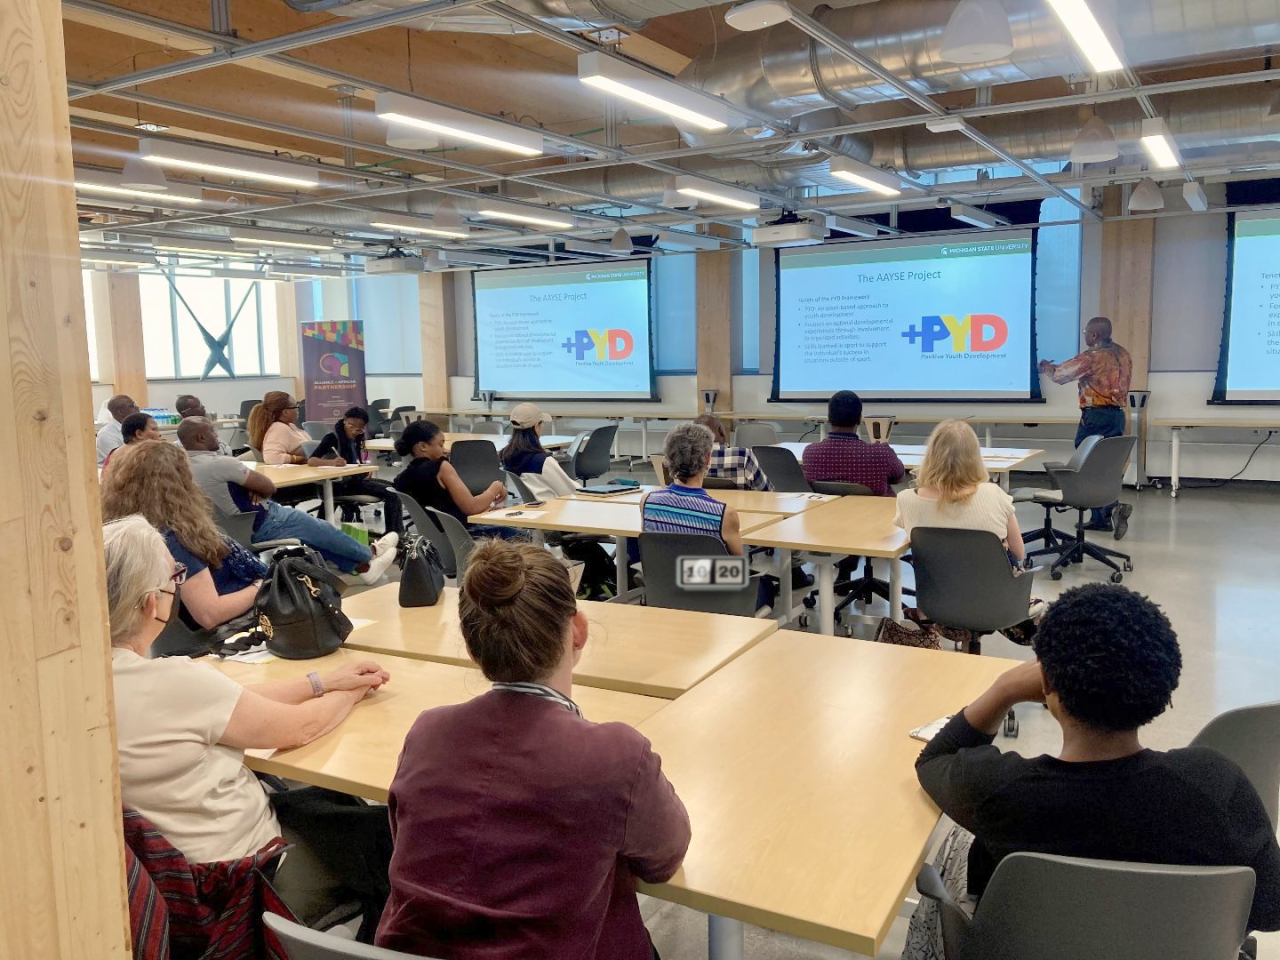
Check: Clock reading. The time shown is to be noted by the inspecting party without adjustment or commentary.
10:20
